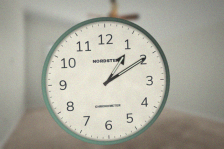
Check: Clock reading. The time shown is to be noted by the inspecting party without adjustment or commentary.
1:10
